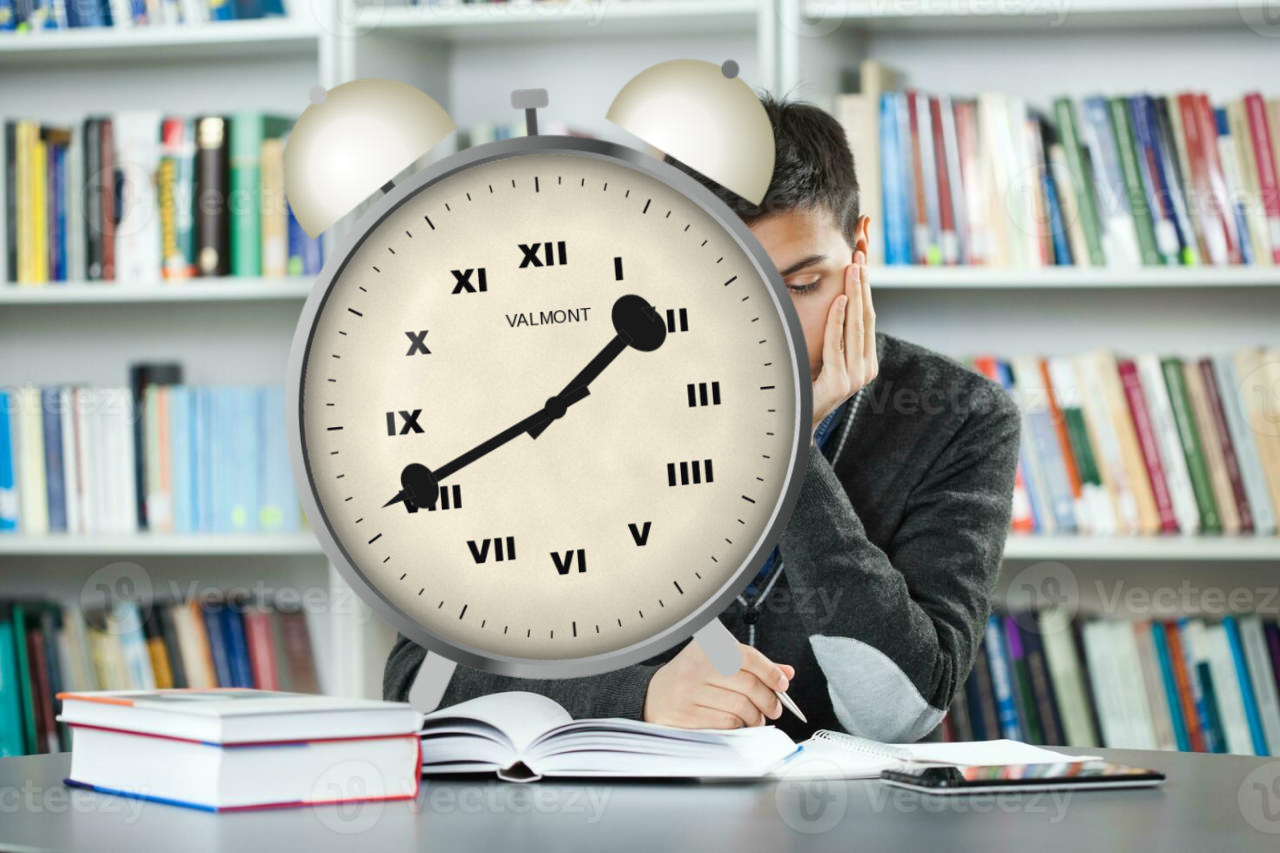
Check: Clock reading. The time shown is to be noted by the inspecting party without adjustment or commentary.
1:41
